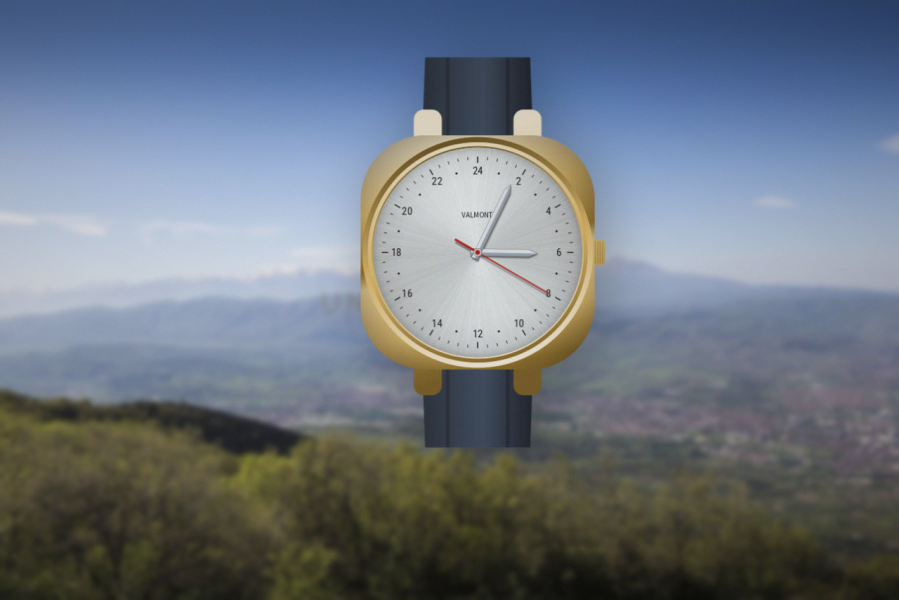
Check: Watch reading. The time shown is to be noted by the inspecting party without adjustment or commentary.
6:04:20
